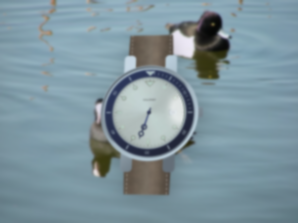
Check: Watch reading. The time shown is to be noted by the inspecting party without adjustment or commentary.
6:33
